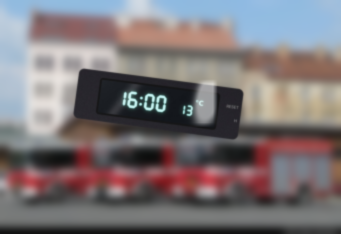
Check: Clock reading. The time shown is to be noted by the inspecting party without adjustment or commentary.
16:00
